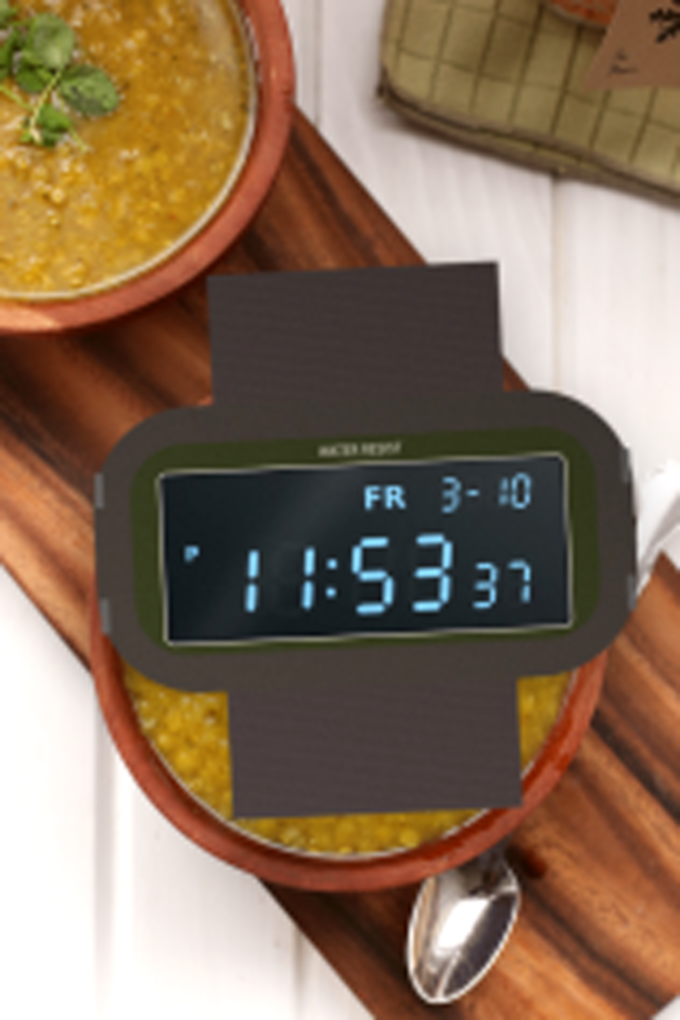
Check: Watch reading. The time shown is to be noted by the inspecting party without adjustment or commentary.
11:53:37
